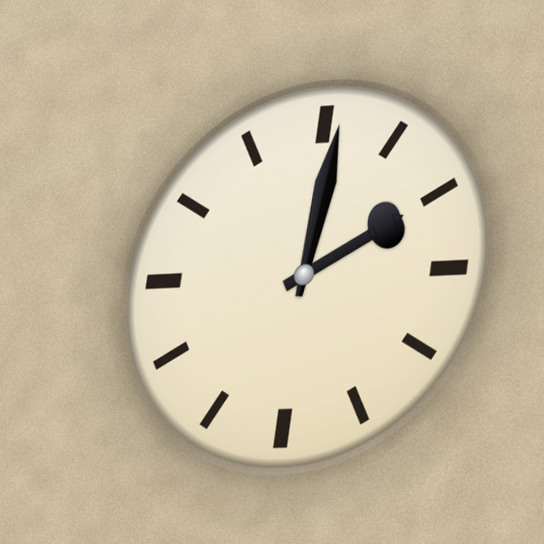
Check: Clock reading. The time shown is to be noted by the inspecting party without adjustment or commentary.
2:01
